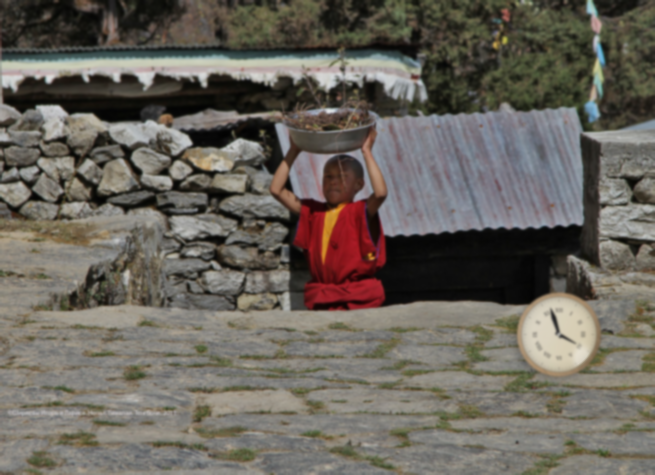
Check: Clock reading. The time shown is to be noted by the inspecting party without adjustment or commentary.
3:57
